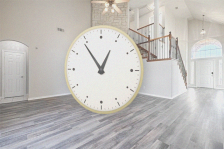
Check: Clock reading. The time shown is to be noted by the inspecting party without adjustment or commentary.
12:54
